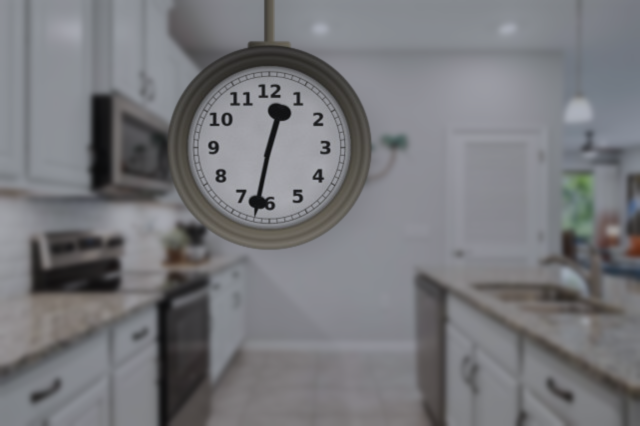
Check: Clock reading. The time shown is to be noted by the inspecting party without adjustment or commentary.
12:32
